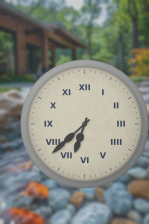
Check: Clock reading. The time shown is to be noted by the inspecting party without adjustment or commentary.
6:38
